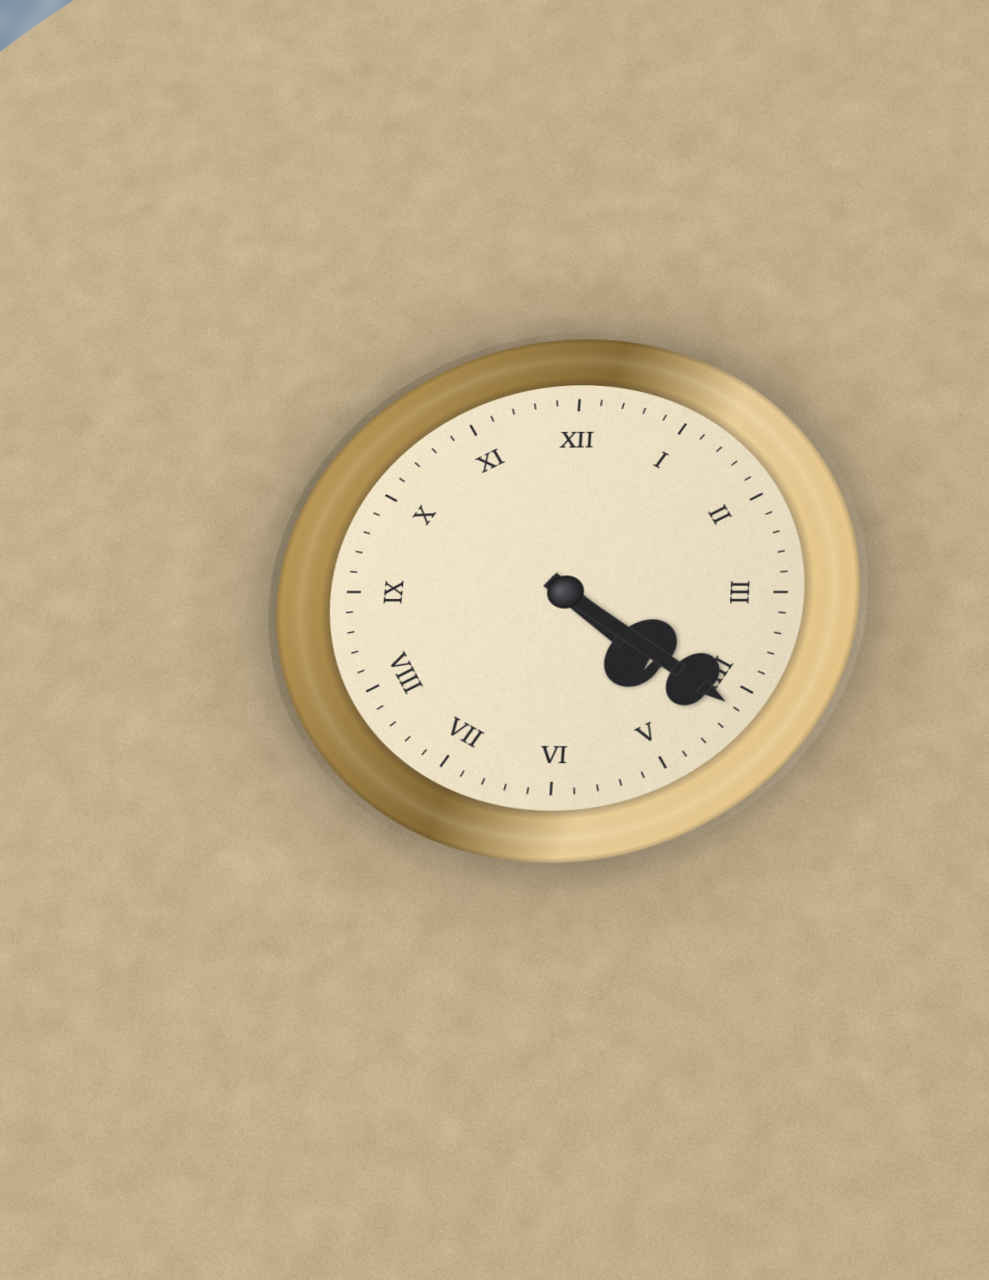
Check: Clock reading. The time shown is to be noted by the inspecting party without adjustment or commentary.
4:21
